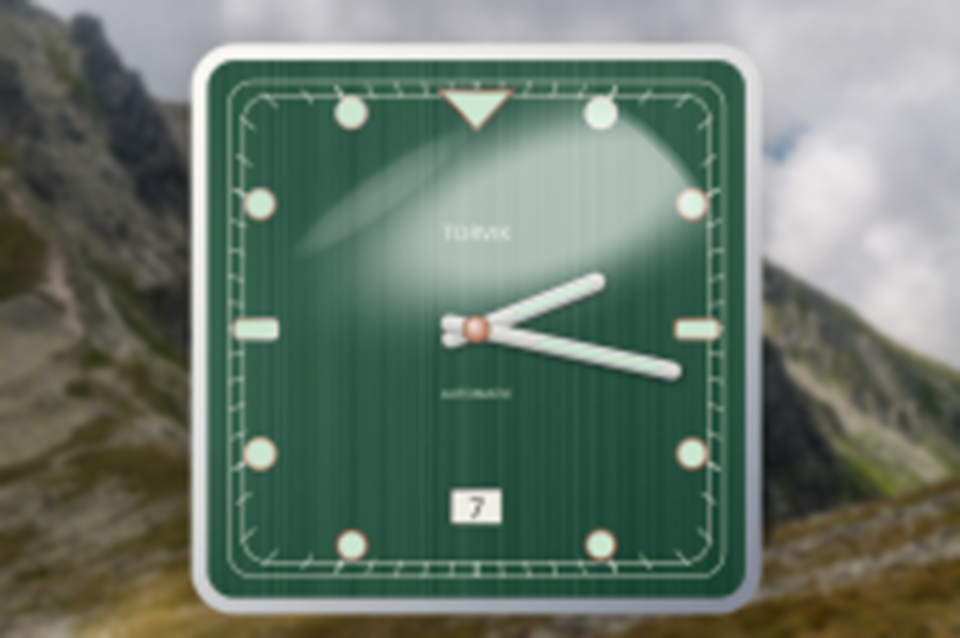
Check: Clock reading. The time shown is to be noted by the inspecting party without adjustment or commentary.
2:17
